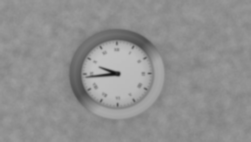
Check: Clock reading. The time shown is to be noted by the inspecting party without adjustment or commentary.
9:44
